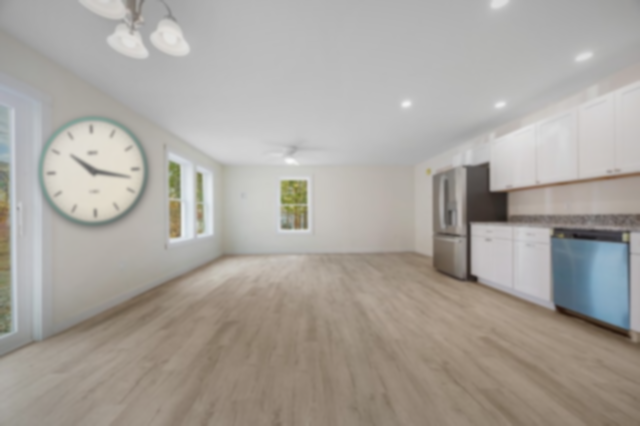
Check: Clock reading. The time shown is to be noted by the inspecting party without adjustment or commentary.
10:17
